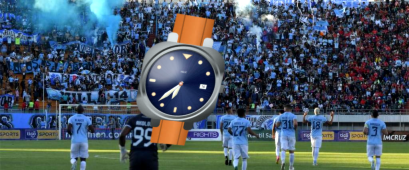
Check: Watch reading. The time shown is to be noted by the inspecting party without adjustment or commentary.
6:37
